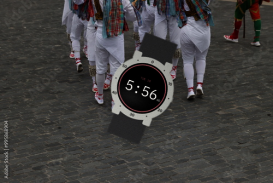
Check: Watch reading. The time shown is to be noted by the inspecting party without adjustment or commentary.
5:56
